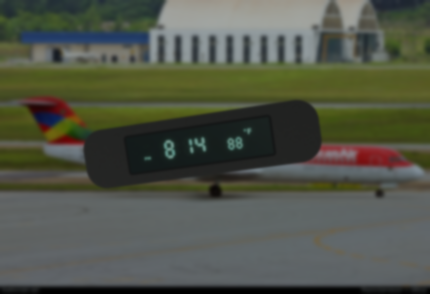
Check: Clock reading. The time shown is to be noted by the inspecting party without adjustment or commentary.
8:14
